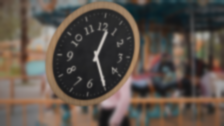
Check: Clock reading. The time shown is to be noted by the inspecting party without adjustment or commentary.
12:25
